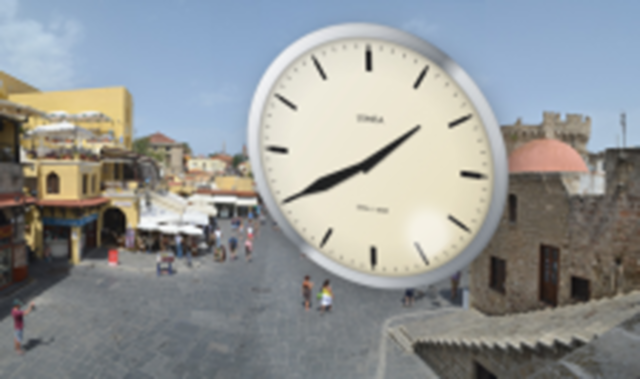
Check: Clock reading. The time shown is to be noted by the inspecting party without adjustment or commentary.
1:40
